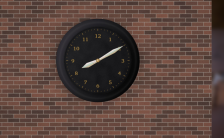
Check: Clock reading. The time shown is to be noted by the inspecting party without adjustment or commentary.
8:10
